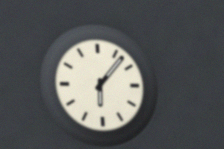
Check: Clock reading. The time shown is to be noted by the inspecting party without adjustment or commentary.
6:07
